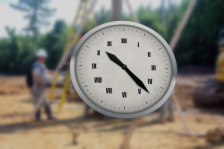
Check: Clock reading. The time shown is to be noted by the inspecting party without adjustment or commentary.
10:23
